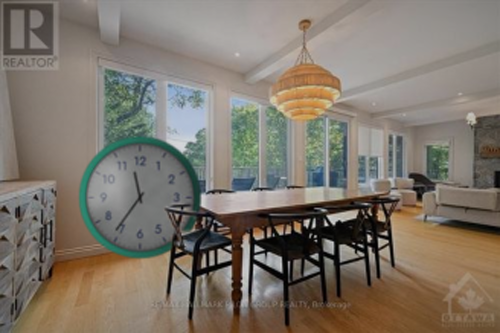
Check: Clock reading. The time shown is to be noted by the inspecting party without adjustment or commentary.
11:36
